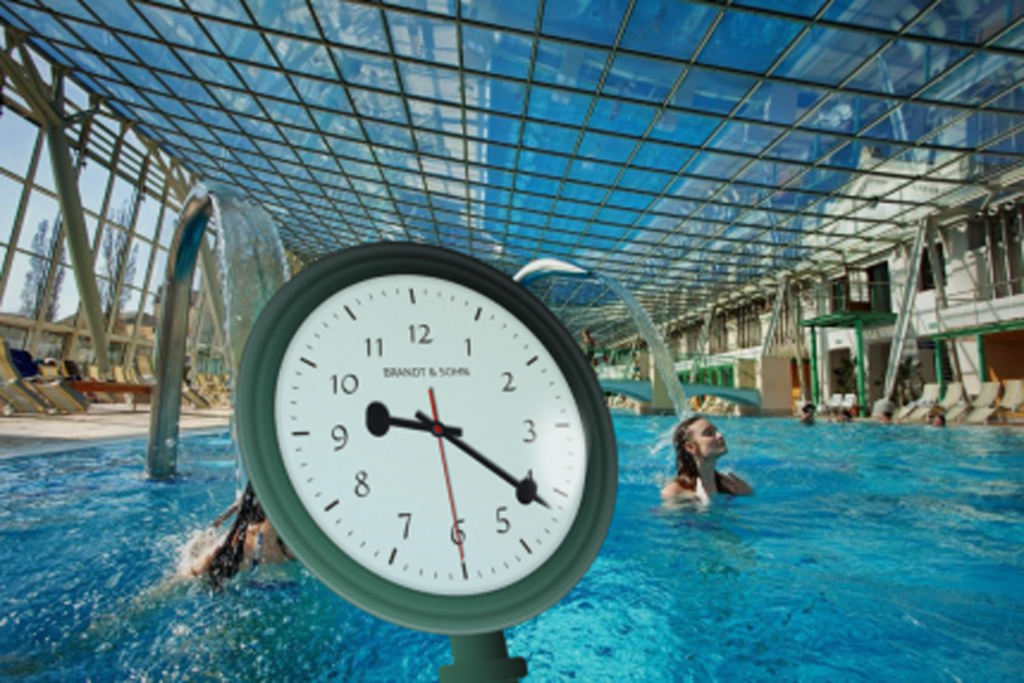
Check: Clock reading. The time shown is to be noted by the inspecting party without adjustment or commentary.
9:21:30
